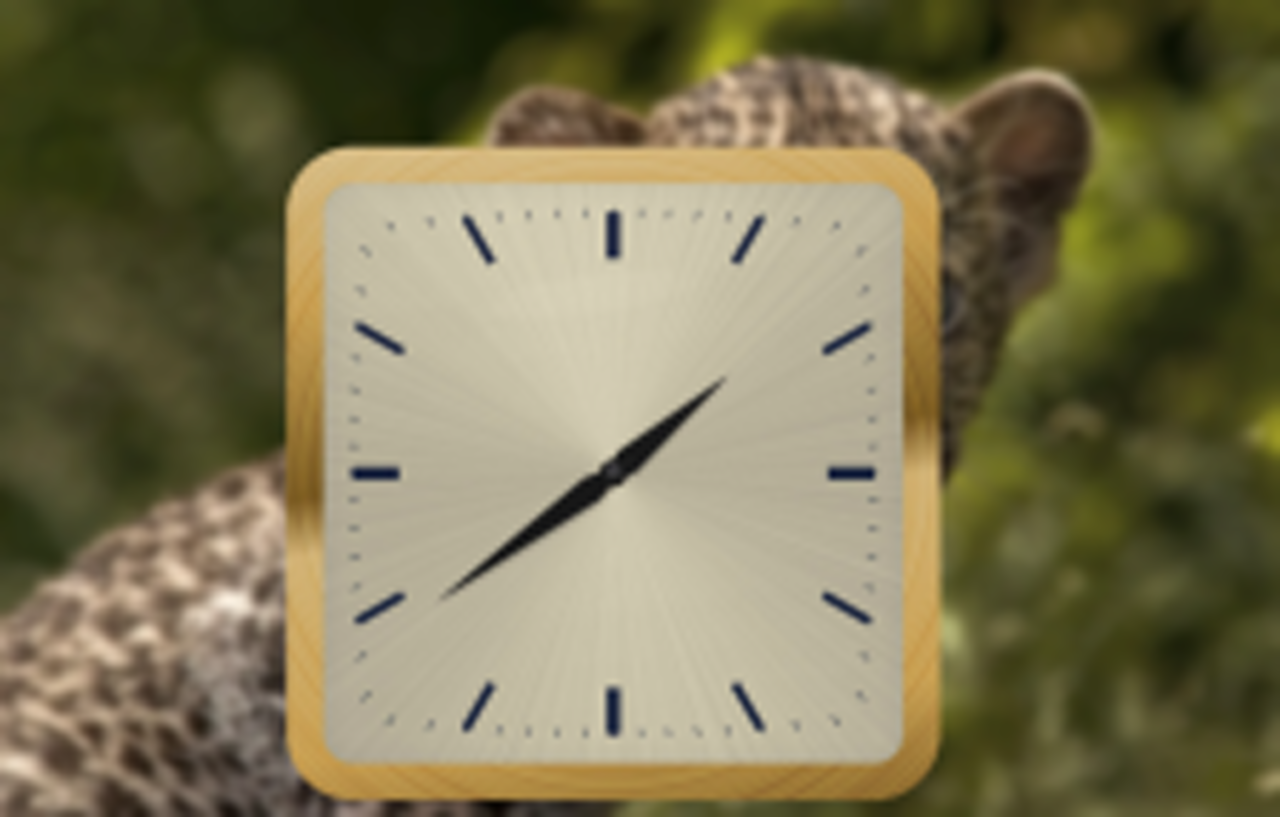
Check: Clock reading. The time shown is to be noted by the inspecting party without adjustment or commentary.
1:39
